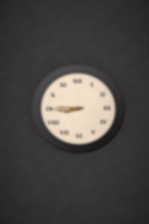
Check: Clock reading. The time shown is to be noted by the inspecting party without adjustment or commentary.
8:45
